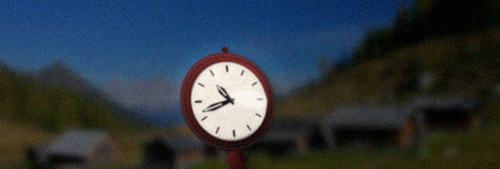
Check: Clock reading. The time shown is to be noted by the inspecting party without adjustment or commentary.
10:42
